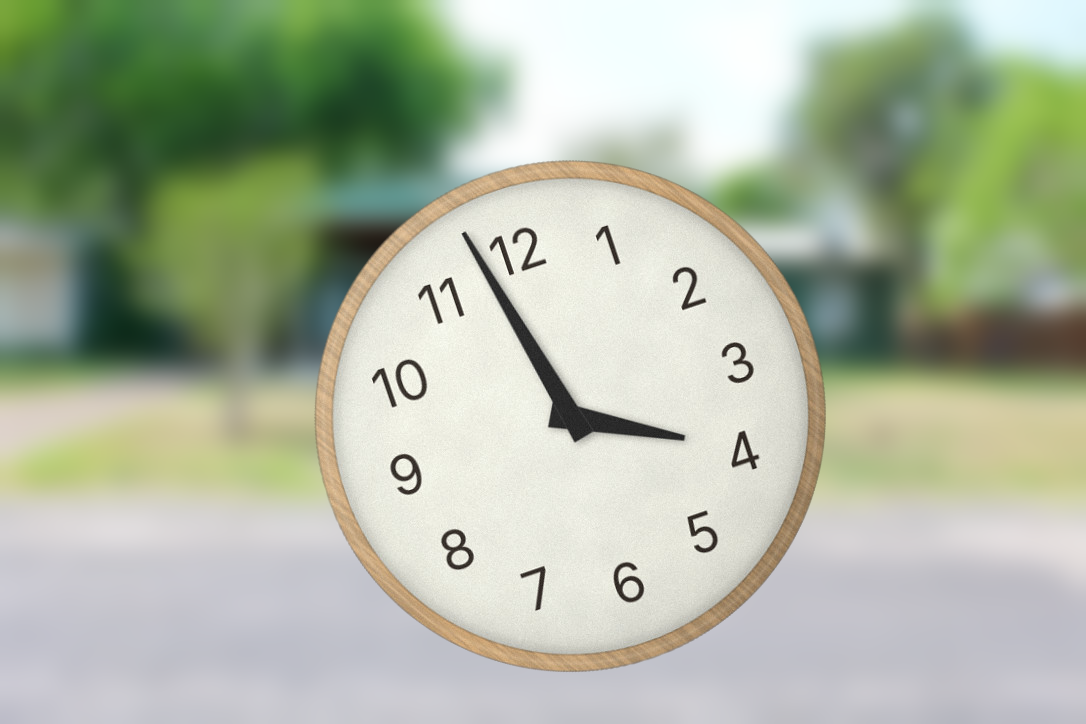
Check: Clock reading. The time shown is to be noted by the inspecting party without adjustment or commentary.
3:58
